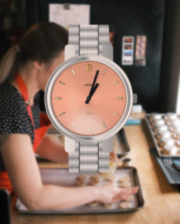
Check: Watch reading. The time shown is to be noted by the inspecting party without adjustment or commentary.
1:03
